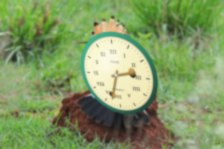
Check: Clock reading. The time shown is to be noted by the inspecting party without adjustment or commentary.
2:33
